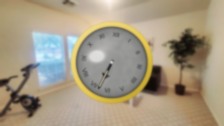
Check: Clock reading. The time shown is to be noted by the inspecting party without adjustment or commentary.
6:33
